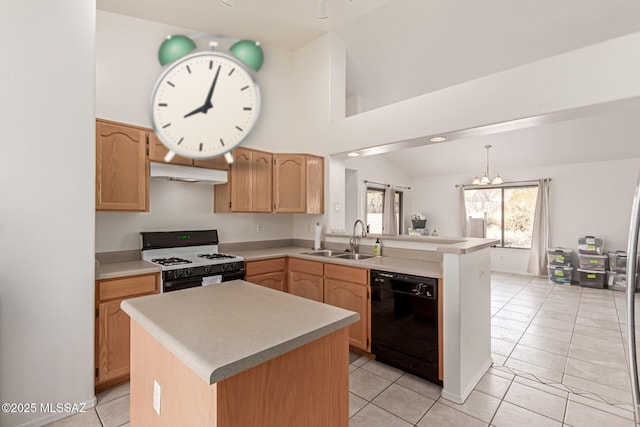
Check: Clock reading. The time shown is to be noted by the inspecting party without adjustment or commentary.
8:02
